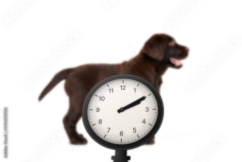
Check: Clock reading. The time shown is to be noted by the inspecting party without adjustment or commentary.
2:10
